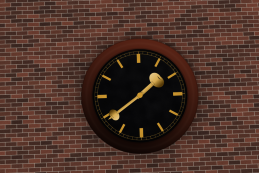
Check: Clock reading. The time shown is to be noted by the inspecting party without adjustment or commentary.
1:39
